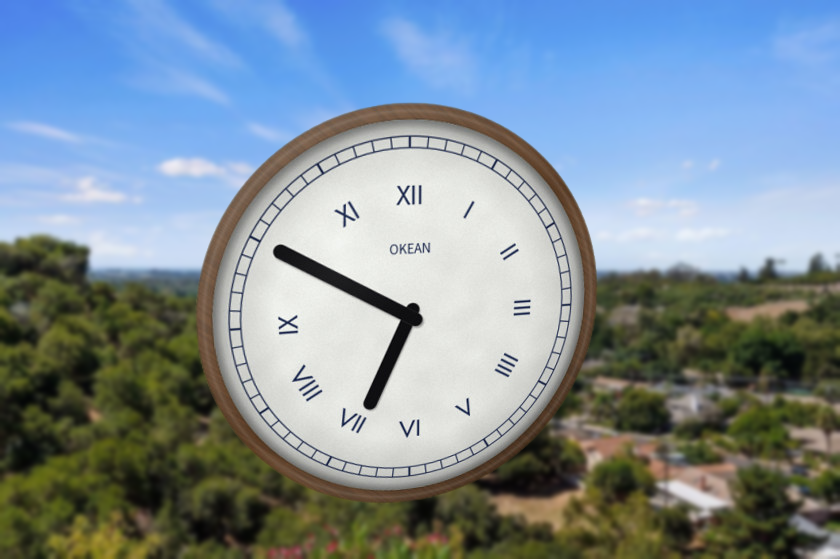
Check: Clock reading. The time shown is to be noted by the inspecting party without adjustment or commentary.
6:50
